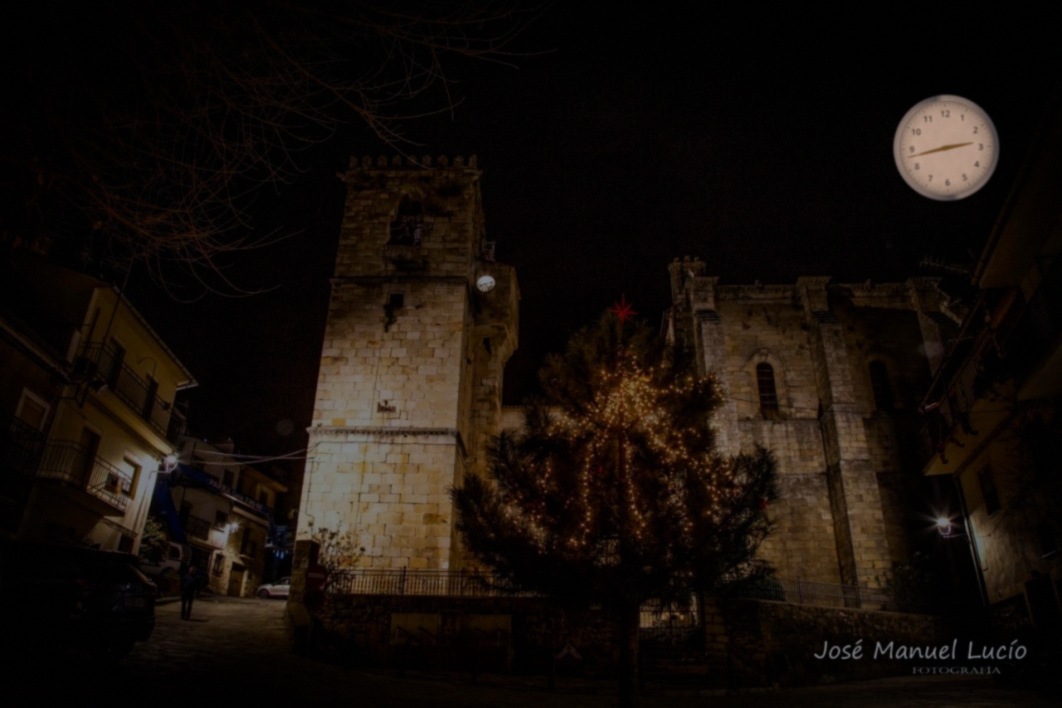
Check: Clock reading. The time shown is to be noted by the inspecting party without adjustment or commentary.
2:43
